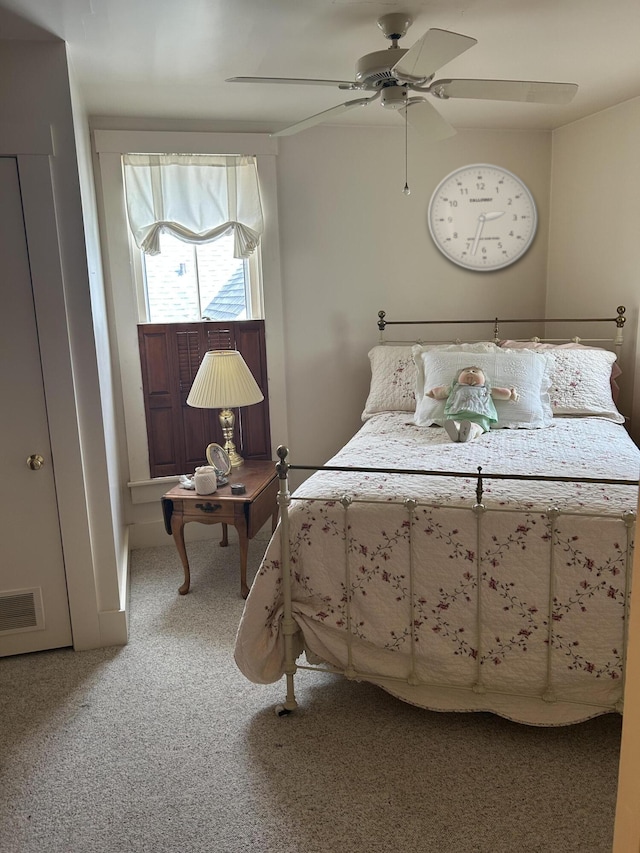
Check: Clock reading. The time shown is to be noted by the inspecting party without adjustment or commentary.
2:33
